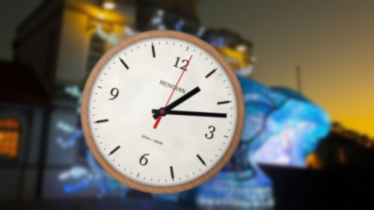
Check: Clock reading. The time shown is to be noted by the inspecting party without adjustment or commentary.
1:12:01
